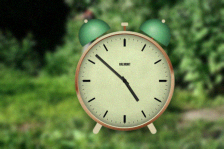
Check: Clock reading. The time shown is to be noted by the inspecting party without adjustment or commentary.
4:52
